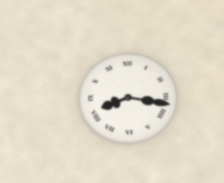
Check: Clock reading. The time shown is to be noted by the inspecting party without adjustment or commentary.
8:17
